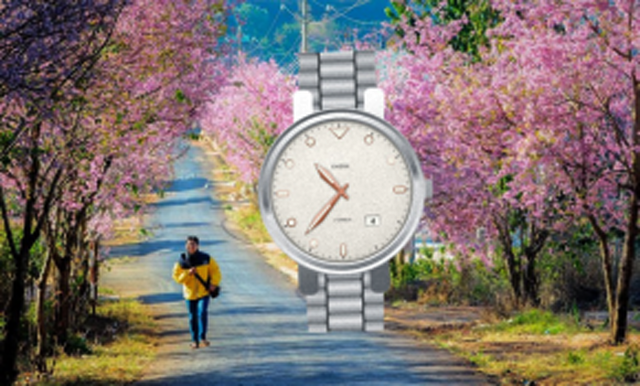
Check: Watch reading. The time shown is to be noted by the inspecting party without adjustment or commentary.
10:37
